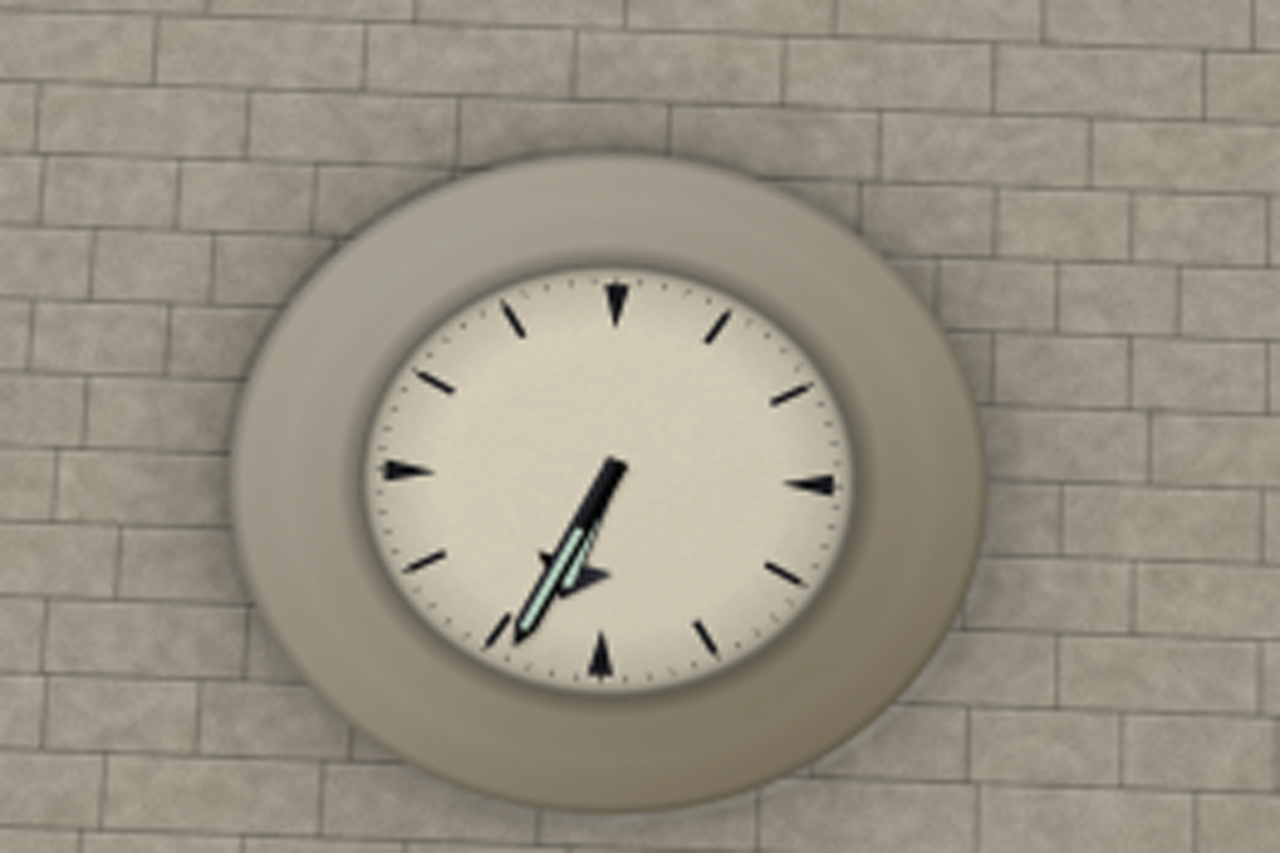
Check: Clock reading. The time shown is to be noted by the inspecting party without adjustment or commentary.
6:34
